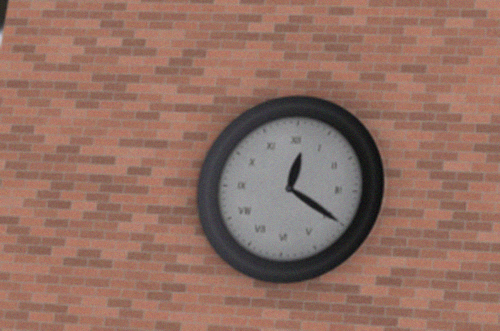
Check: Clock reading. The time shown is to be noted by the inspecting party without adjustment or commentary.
12:20
